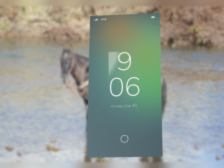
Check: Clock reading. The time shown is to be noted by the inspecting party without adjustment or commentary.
9:06
